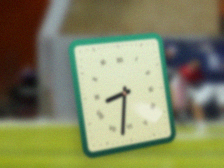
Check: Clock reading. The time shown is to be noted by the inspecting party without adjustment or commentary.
8:32
